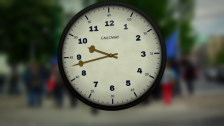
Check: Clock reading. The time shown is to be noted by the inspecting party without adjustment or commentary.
9:43
